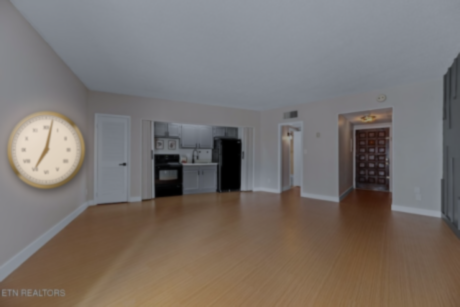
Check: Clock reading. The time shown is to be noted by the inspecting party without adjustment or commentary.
7:02
